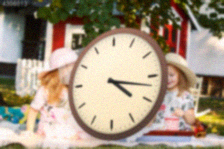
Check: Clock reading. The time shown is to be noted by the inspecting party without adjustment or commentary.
4:17
